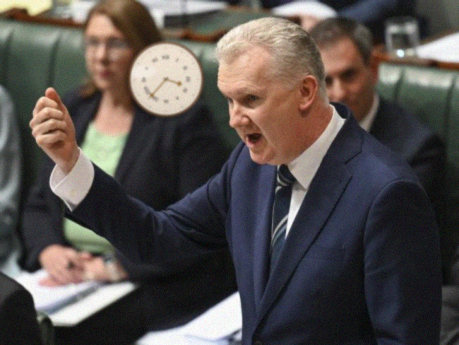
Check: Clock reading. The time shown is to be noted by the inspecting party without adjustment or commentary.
3:37
